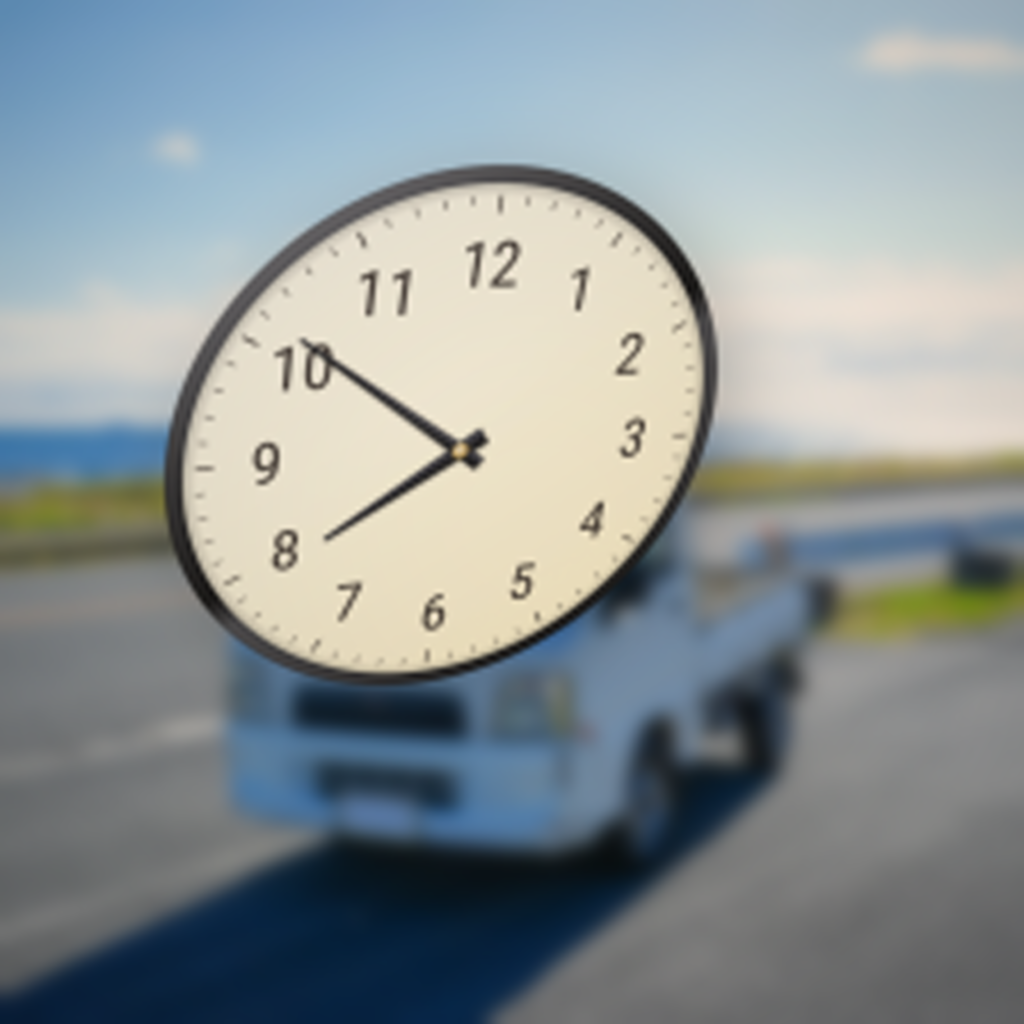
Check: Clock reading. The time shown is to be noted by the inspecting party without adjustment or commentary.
7:51
